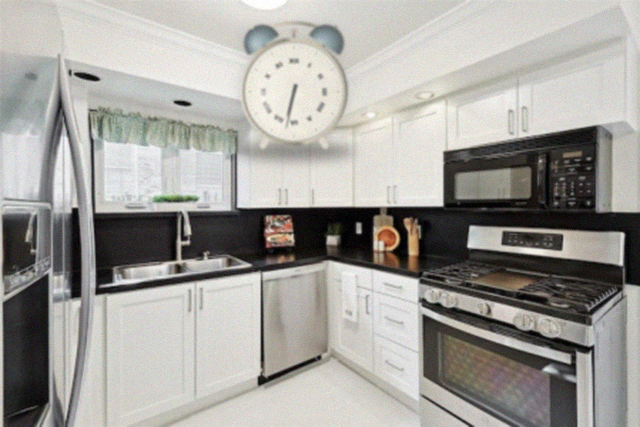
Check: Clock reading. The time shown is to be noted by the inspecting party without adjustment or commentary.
6:32
